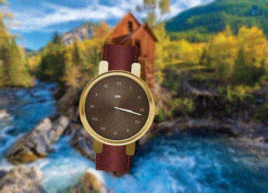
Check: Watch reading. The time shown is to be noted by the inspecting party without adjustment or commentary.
3:17
